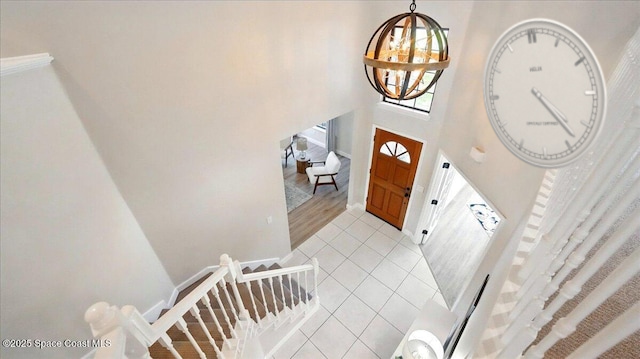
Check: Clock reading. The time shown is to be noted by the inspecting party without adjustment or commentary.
4:23
